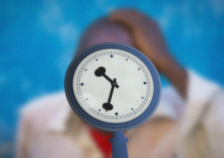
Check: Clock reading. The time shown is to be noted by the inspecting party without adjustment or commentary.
10:33
